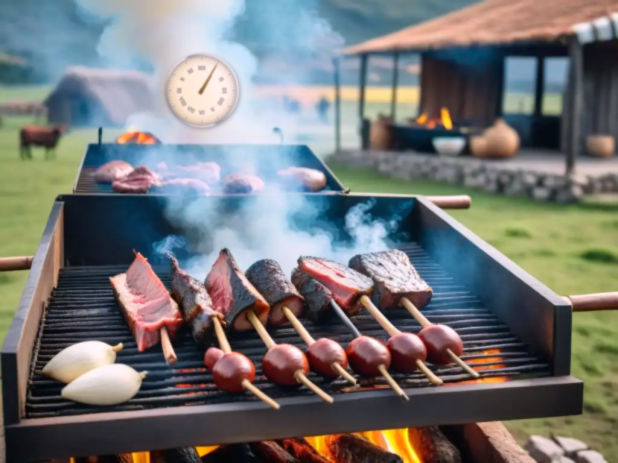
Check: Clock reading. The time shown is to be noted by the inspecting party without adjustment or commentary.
1:05
